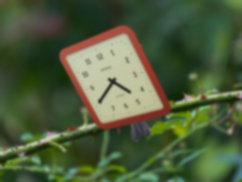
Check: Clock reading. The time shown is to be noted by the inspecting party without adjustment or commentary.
4:40
